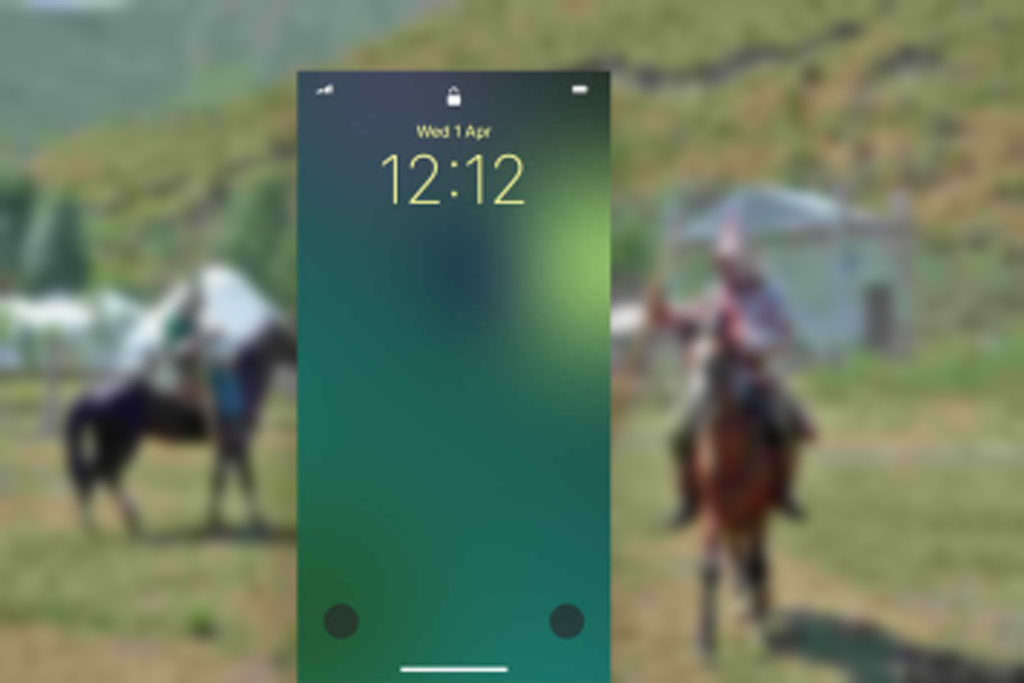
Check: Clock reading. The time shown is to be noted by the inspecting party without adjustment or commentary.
12:12
